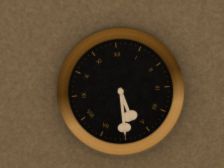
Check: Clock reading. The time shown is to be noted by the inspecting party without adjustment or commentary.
5:30
